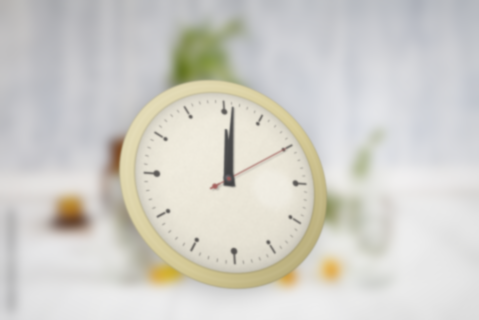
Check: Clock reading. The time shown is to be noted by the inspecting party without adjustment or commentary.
12:01:10
